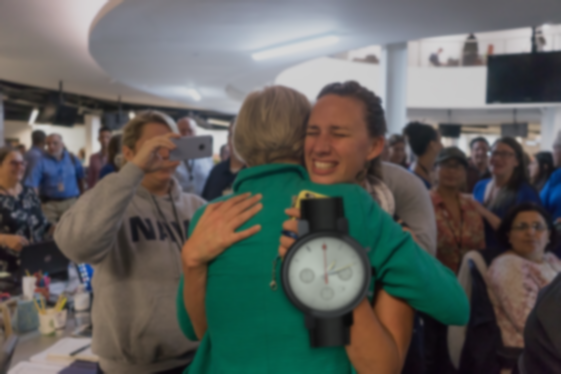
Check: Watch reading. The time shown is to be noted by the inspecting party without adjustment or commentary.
1:12
